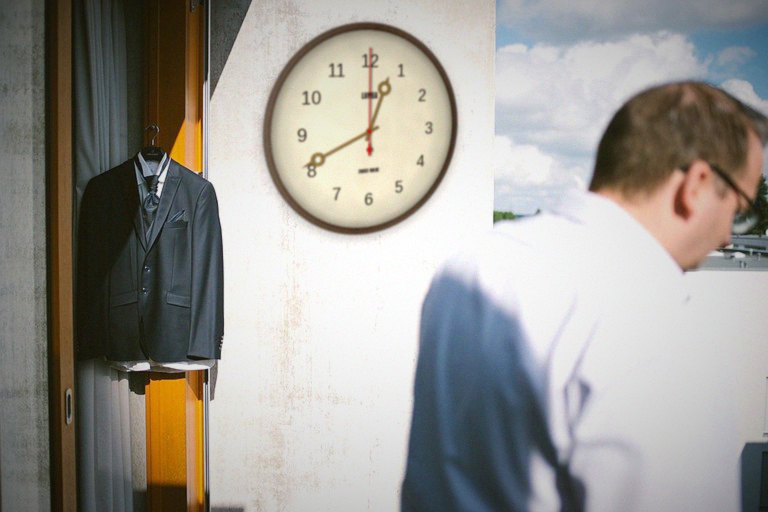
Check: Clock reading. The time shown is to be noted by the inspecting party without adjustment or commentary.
12:41:00
